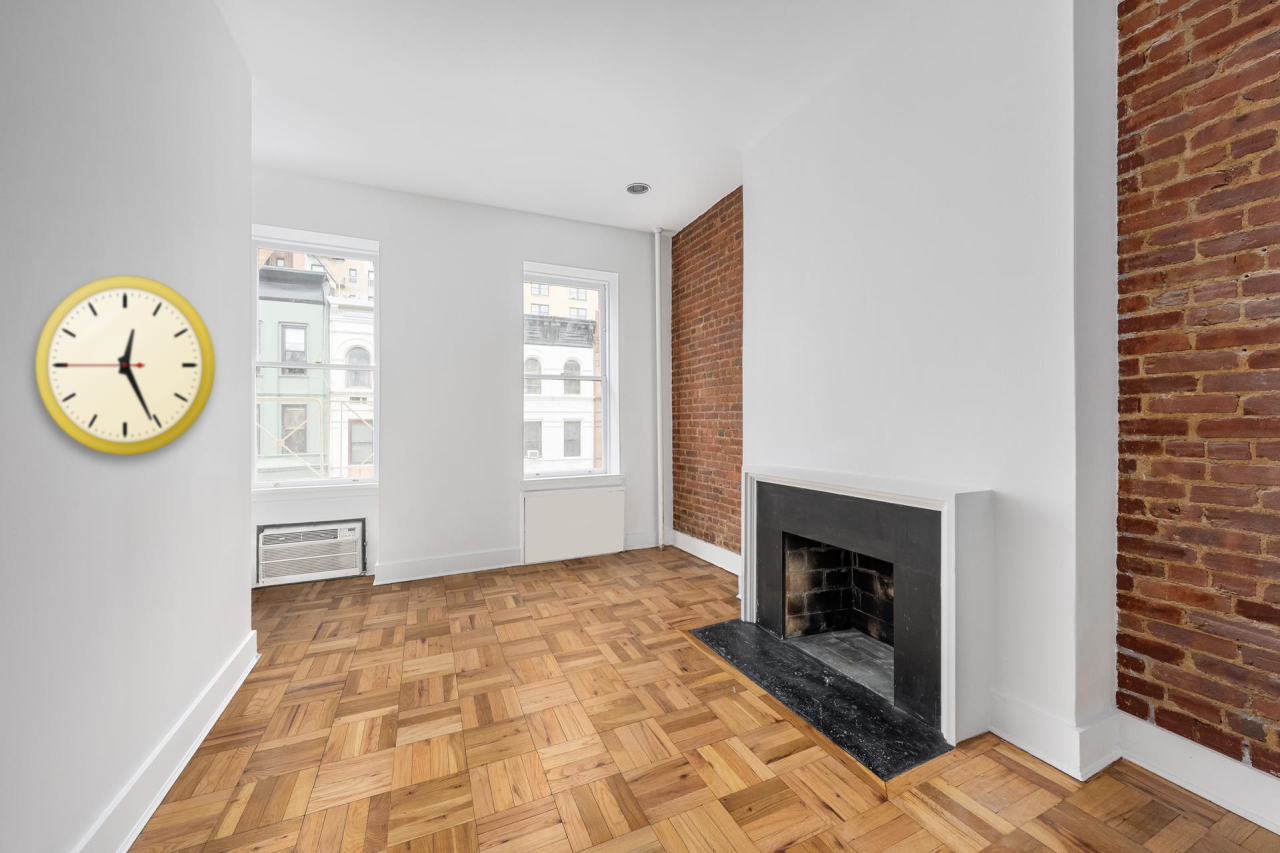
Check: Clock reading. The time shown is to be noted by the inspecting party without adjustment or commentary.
12:25:45
